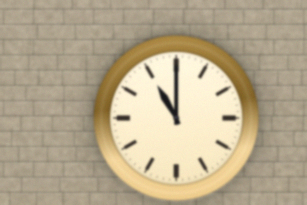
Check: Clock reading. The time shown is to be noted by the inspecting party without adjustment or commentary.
11:00
